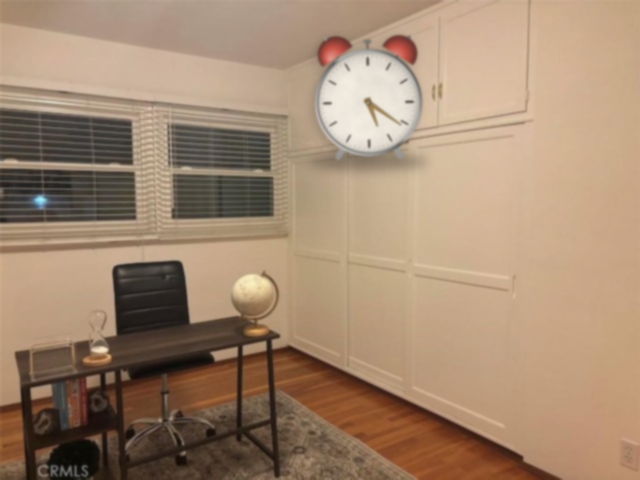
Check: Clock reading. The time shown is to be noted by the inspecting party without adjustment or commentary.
5:21
